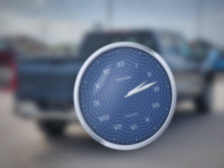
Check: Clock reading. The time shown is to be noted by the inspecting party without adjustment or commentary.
2:13
